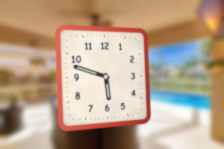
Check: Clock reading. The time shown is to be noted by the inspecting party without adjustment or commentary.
5:48
